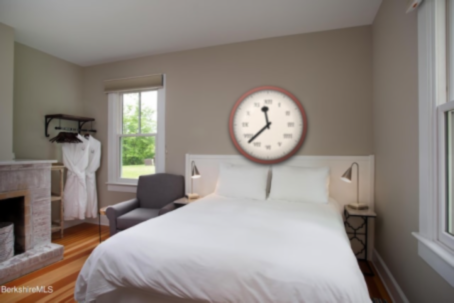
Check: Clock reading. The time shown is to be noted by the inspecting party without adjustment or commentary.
11:38
